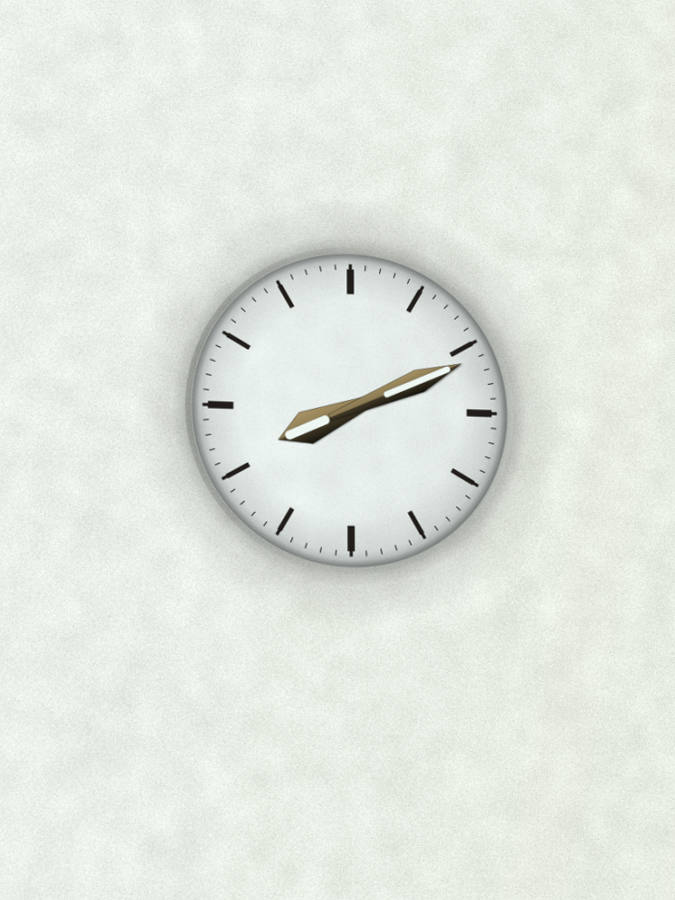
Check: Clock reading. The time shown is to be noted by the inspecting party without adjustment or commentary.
8:11
